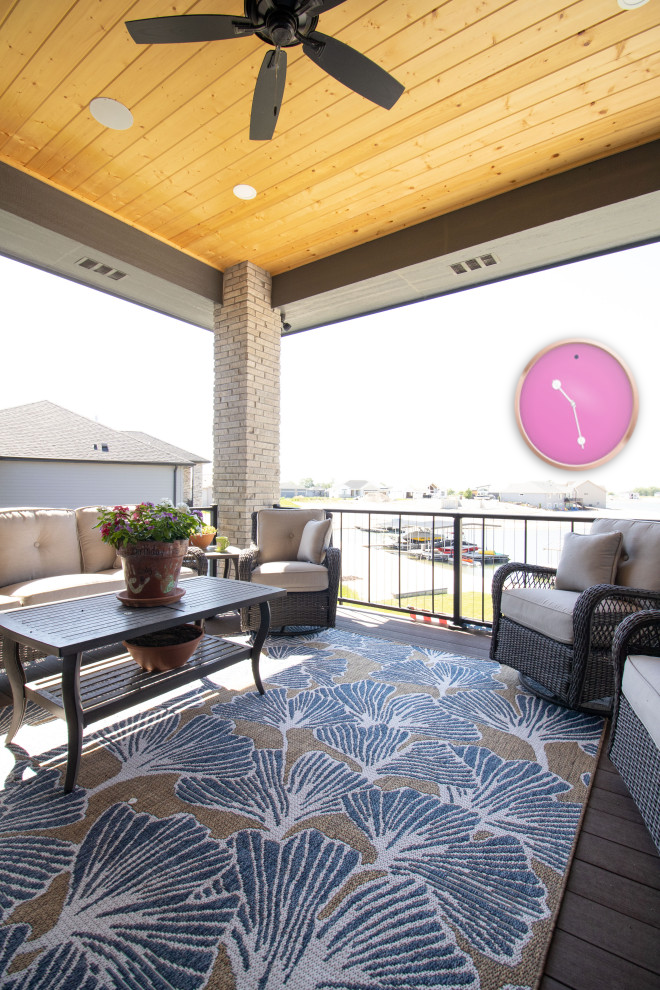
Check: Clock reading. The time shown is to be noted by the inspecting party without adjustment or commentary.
10:27
